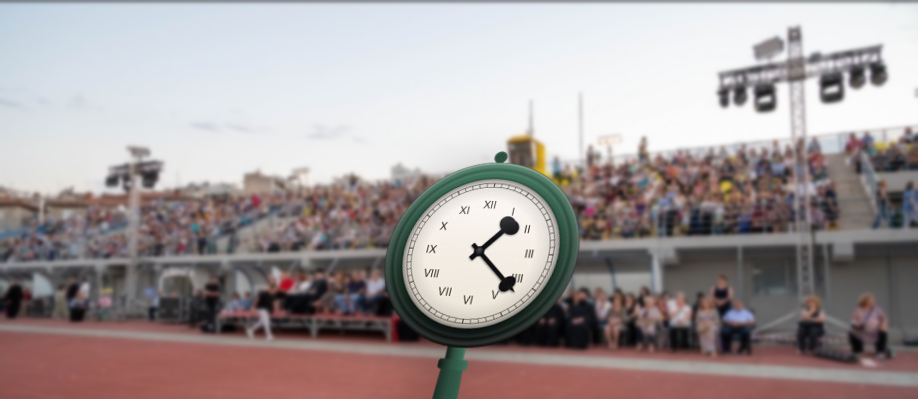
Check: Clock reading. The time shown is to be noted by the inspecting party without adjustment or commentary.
1:22
